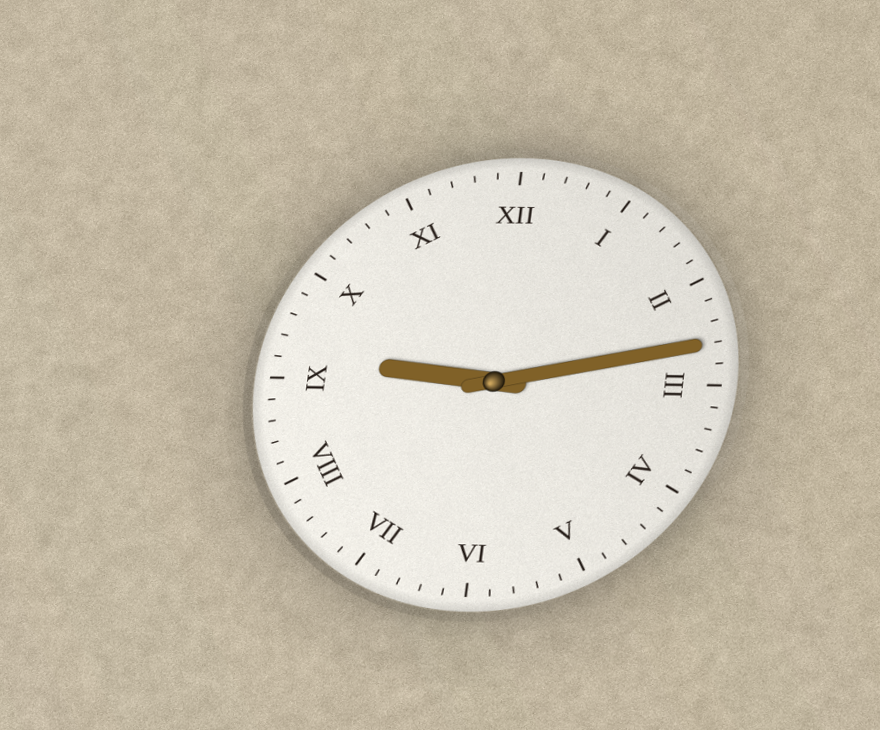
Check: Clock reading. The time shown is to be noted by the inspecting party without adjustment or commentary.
9:13
